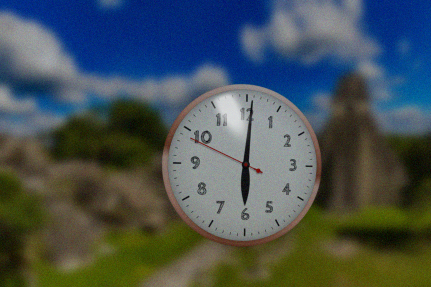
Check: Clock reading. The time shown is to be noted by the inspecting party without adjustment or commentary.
6:00:49
